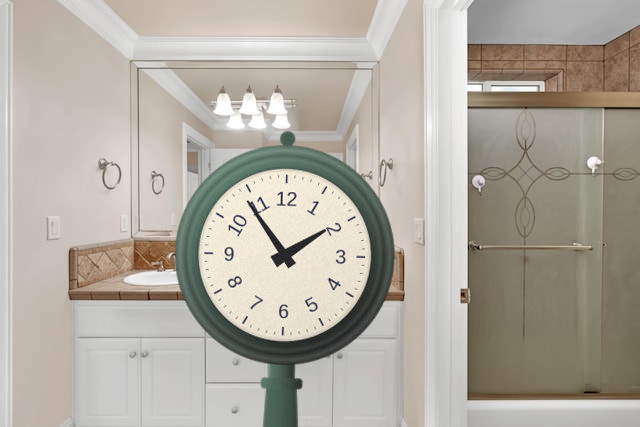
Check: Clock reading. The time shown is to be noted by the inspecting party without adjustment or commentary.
1:54
